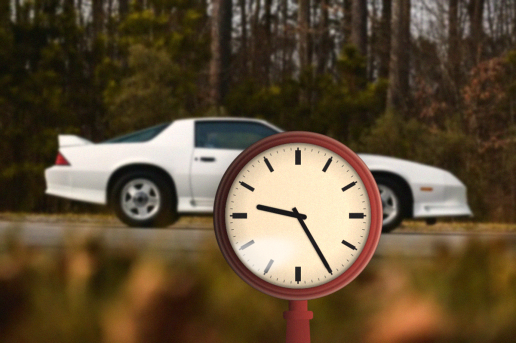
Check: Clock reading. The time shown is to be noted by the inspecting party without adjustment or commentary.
9:25
